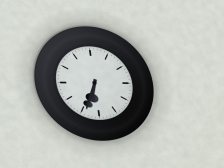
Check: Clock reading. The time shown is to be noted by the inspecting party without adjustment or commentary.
6:34
